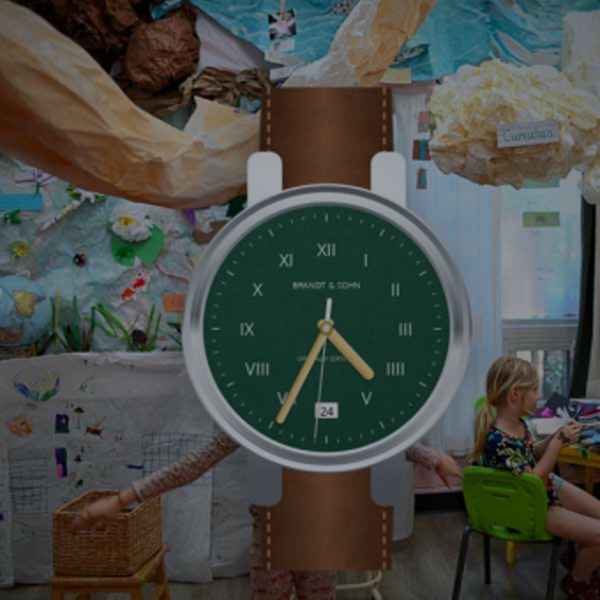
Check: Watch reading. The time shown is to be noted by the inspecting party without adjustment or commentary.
4:34:31
